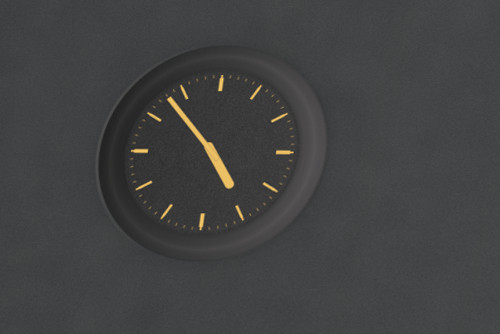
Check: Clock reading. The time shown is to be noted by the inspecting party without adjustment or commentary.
4:53
